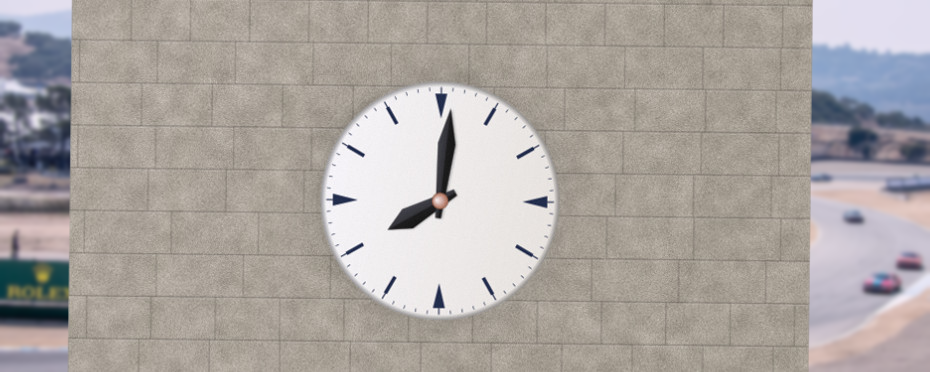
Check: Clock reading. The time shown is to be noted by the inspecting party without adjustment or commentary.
8:01
